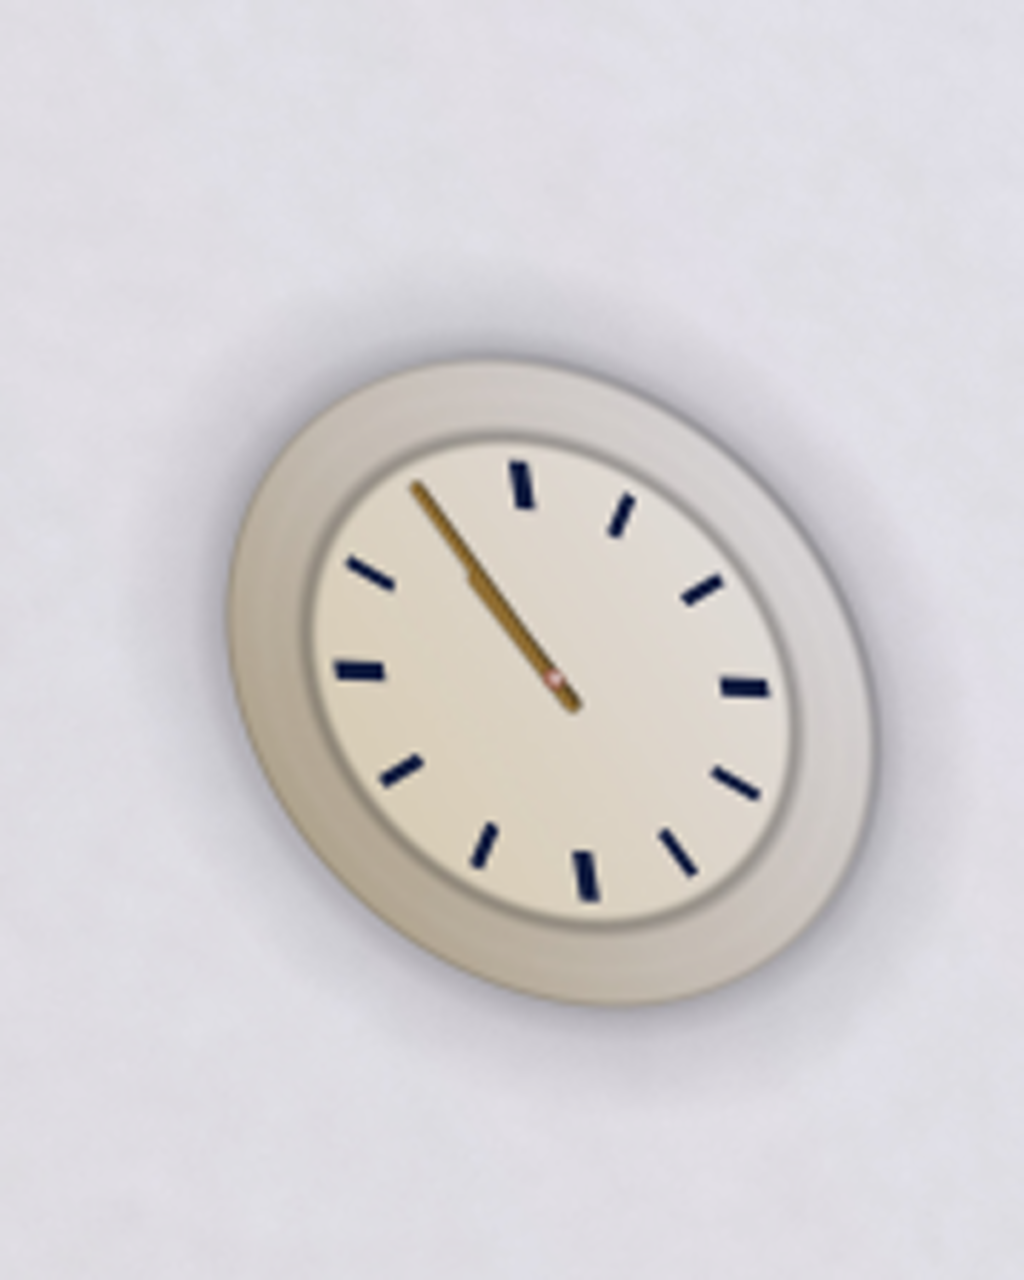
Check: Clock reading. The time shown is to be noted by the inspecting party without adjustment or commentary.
10:55
